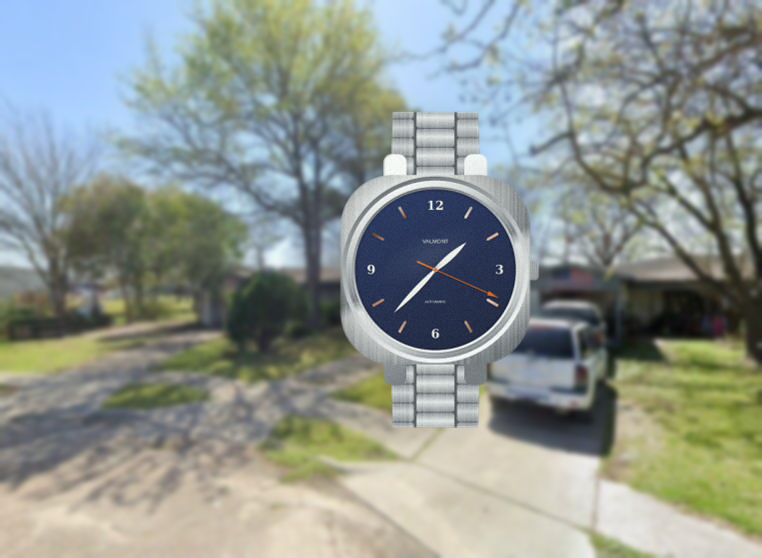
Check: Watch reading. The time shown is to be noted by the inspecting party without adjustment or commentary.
1:37:19
